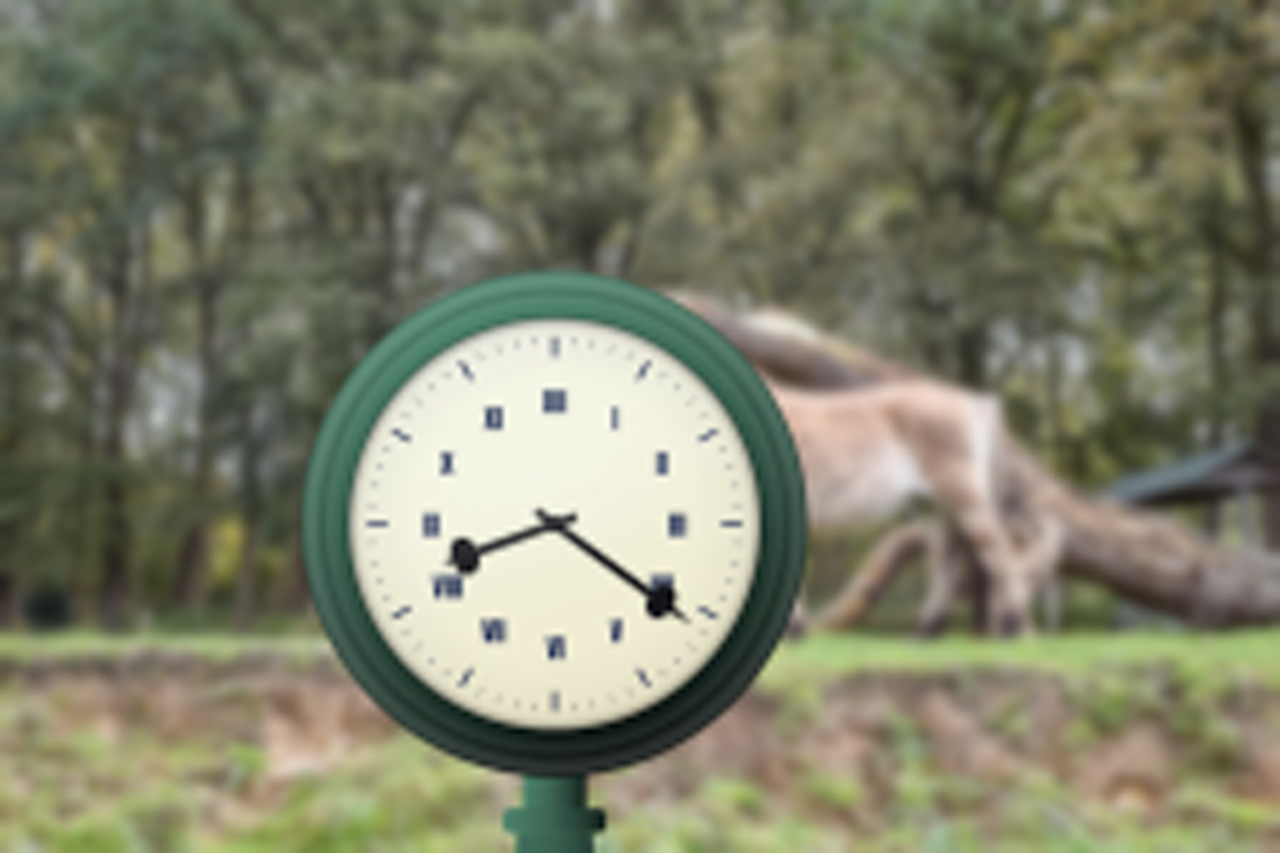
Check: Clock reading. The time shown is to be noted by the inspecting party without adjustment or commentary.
8:21
